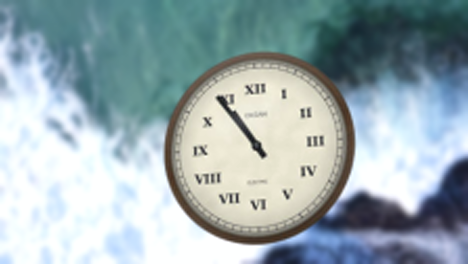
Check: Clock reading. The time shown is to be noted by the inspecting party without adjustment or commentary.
10:54
